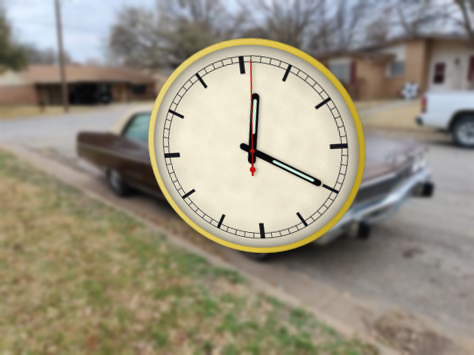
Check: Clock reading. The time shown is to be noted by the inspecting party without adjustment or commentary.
12:20:01
